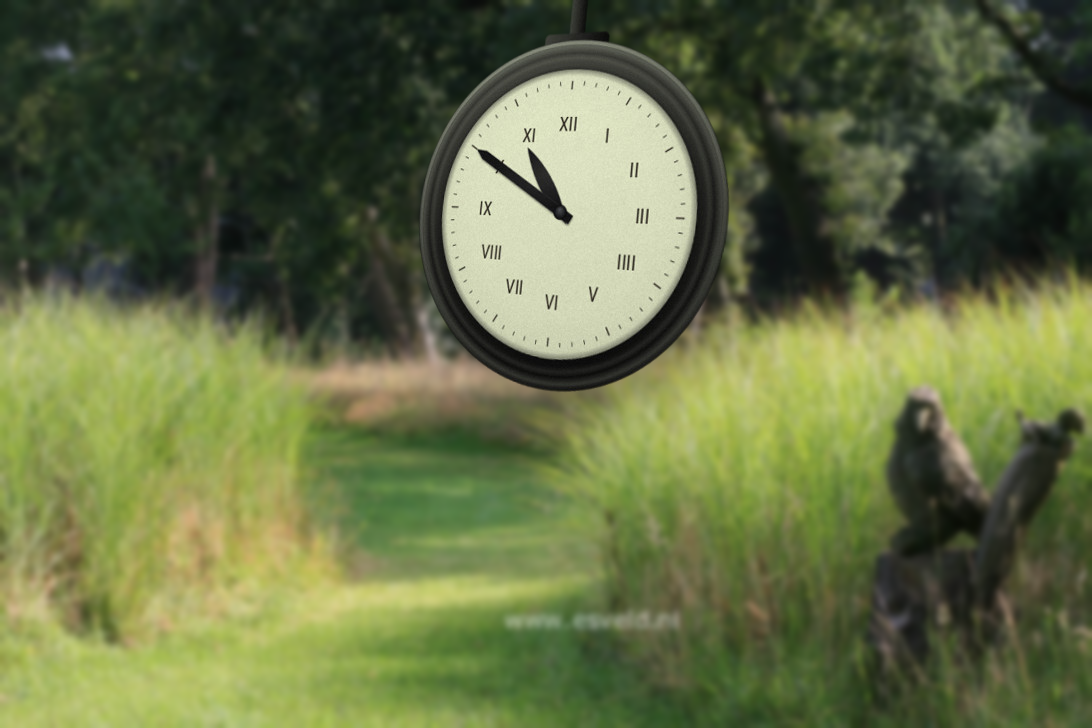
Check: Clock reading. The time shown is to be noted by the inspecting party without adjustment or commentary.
10:50
